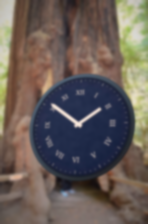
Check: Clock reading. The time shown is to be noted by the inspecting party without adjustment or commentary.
1:51
